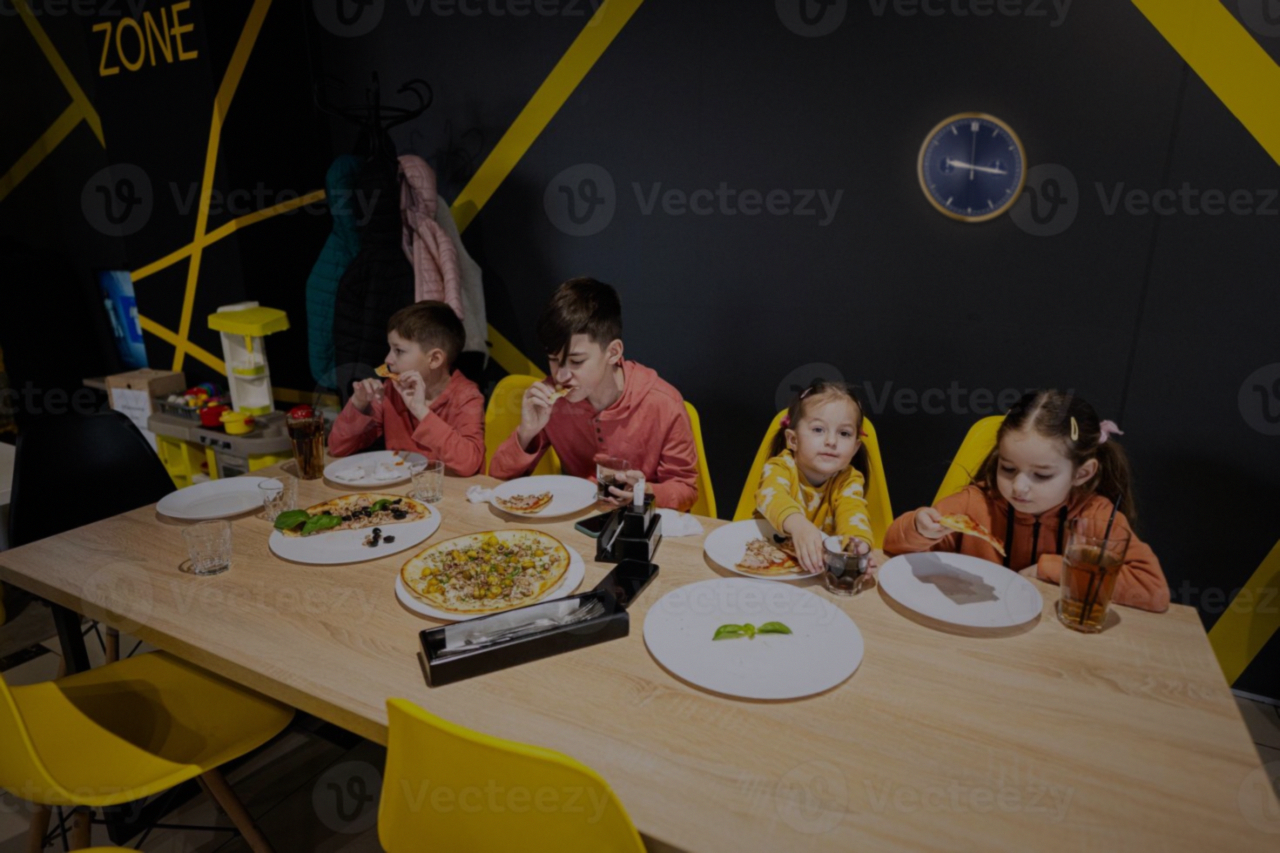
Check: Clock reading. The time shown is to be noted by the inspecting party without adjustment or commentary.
9:16
